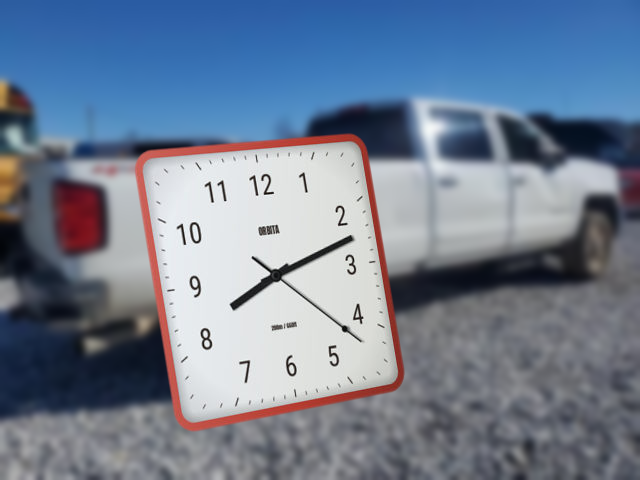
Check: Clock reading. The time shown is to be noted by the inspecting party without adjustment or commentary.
8:12:22
